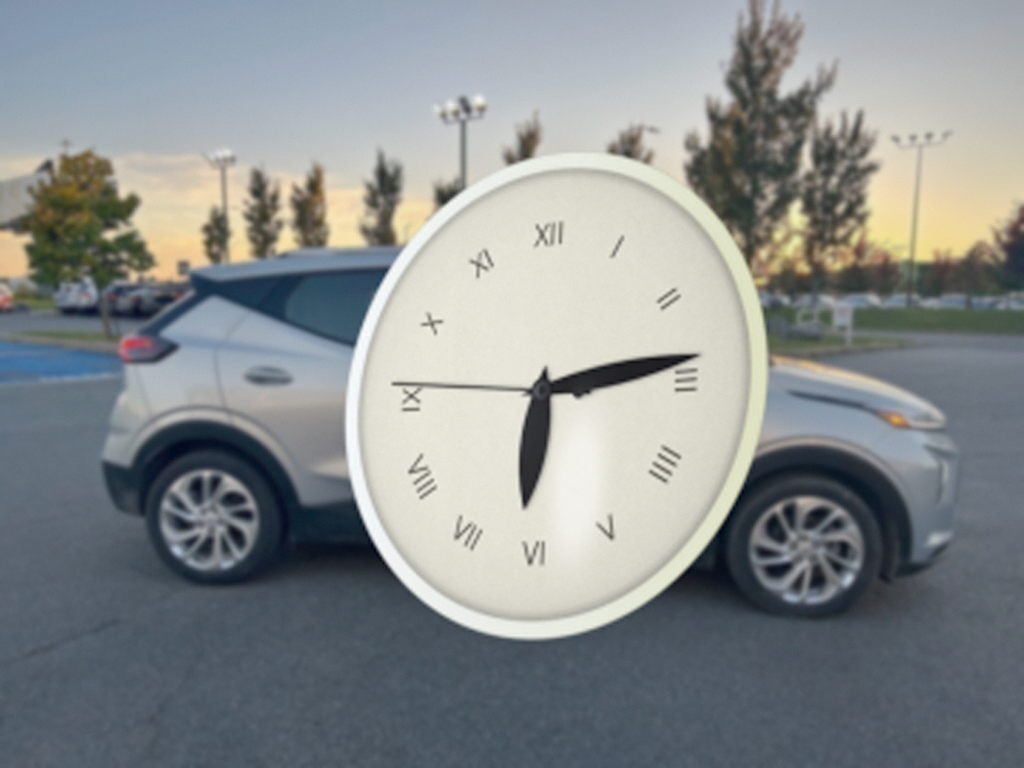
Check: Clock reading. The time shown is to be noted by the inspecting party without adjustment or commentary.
6:13:46
